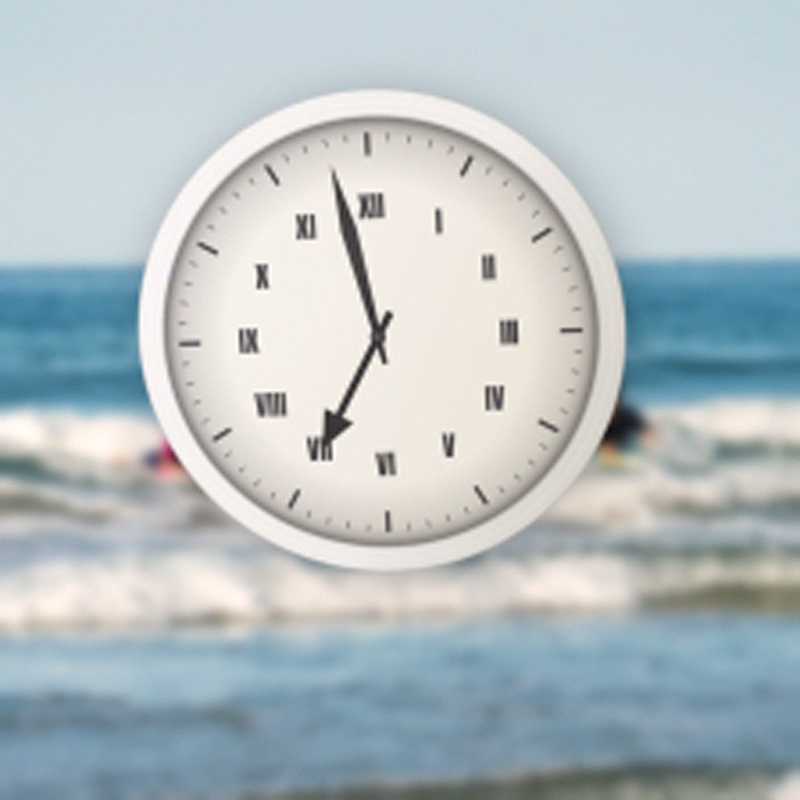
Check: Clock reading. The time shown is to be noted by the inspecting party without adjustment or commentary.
6:58
